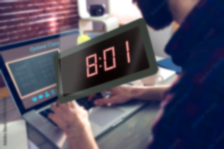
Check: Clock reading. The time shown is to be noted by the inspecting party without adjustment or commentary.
8:01
